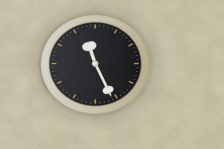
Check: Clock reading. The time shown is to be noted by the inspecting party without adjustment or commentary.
11:26
